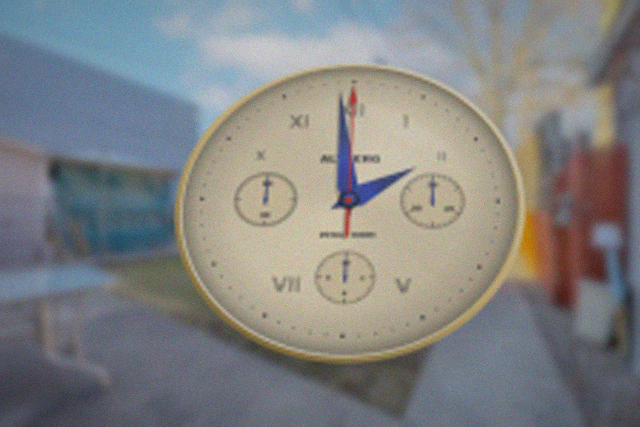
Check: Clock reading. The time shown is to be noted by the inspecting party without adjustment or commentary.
1:59
